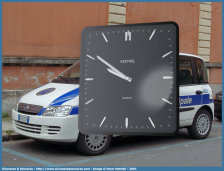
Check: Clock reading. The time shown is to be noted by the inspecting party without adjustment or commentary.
9:51
